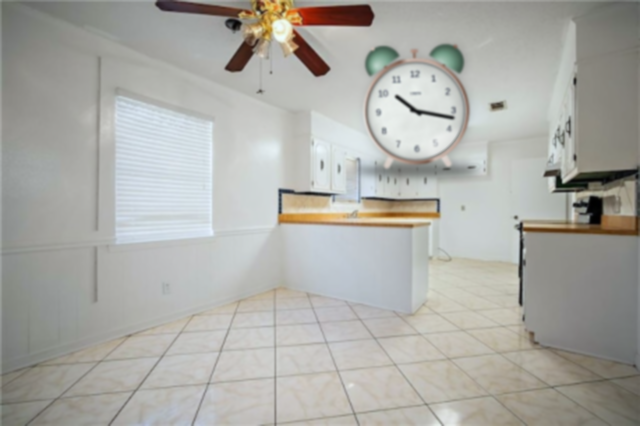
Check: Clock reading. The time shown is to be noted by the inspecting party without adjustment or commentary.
10:17
